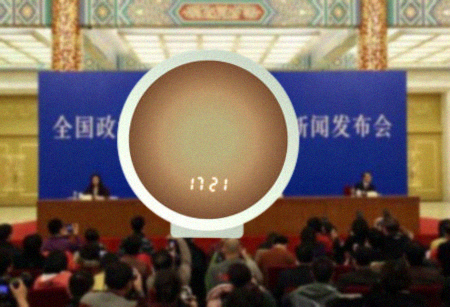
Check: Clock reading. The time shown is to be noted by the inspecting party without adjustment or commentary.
17:21
